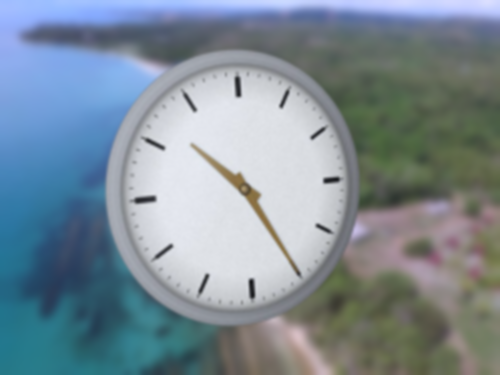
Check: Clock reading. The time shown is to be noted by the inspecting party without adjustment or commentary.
10:25
